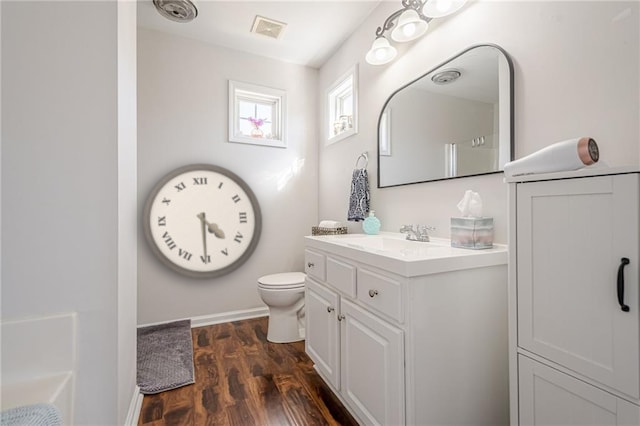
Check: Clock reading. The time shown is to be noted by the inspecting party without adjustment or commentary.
4:30
